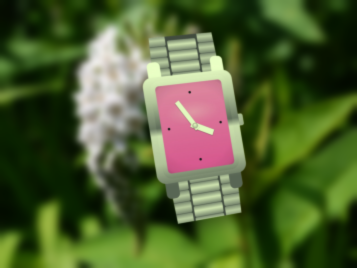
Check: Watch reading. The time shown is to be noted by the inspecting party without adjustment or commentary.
3:55
